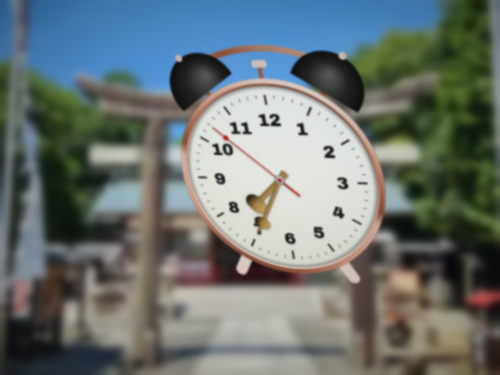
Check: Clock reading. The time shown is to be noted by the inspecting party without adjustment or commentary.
7:34:52
